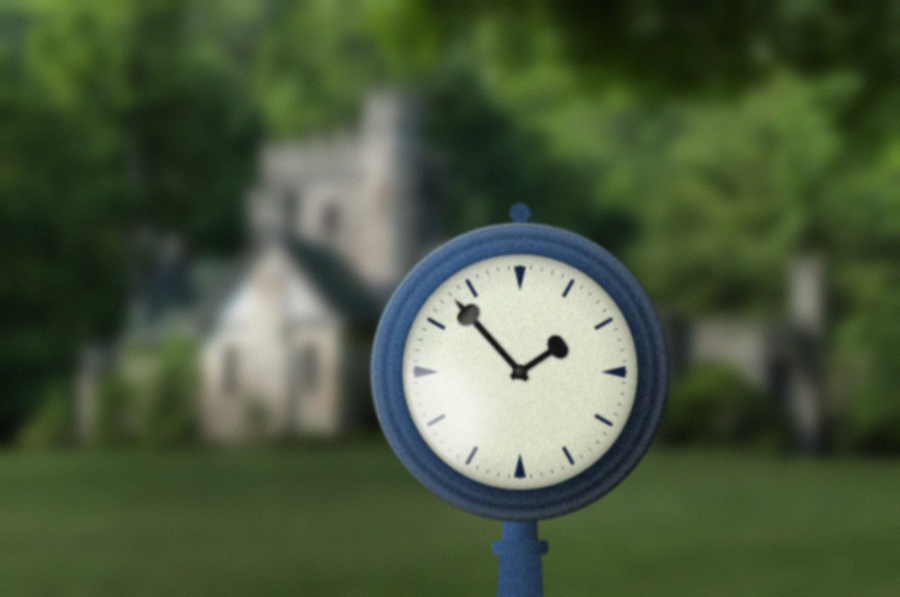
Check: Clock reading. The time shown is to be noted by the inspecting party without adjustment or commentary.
1:53
